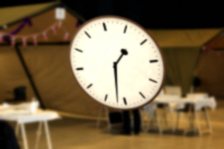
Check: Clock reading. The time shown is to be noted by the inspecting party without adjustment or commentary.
1:32
